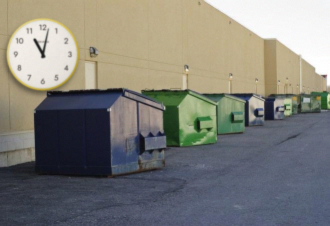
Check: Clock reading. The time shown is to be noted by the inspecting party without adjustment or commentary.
11:02
